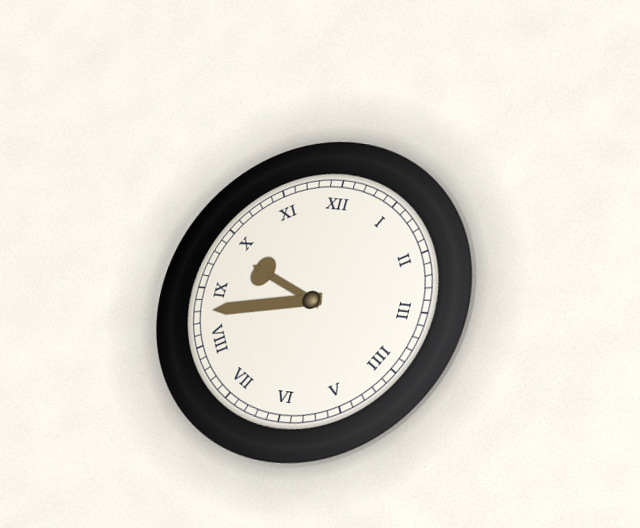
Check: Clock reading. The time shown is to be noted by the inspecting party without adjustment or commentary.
9:43
